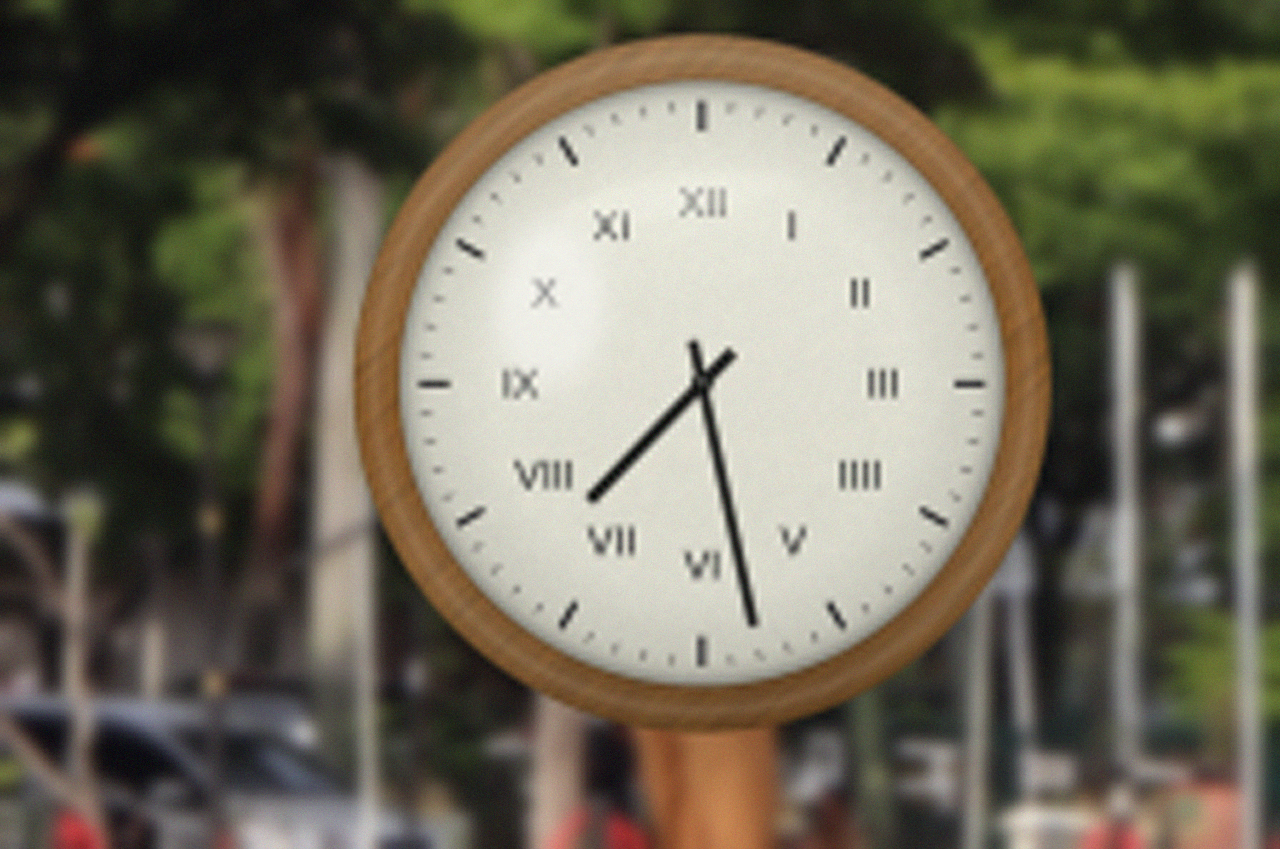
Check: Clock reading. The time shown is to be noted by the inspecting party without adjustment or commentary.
7:28
